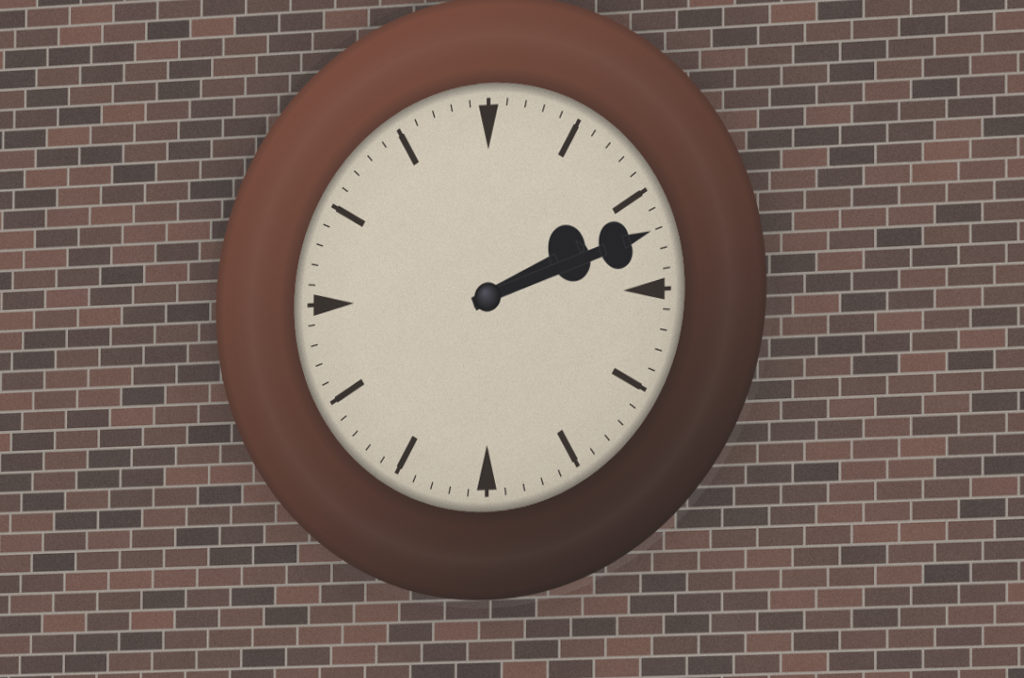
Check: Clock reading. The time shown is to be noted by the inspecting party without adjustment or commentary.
2:12
